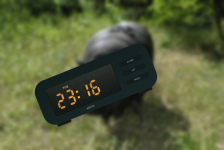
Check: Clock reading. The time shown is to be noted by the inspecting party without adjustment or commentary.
23:16
